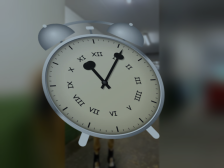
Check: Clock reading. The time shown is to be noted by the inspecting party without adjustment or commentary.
11:06
